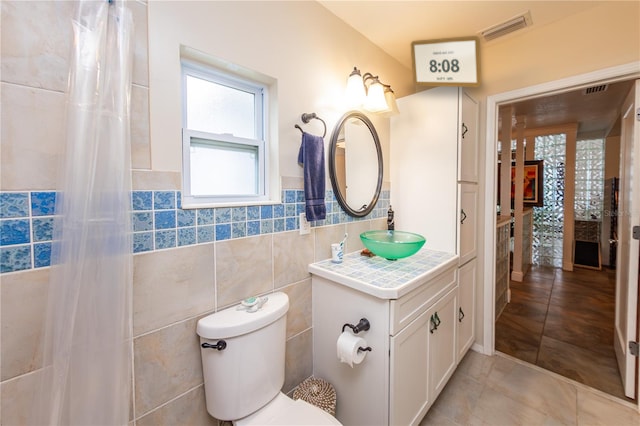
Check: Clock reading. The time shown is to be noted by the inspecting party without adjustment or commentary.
8:08
